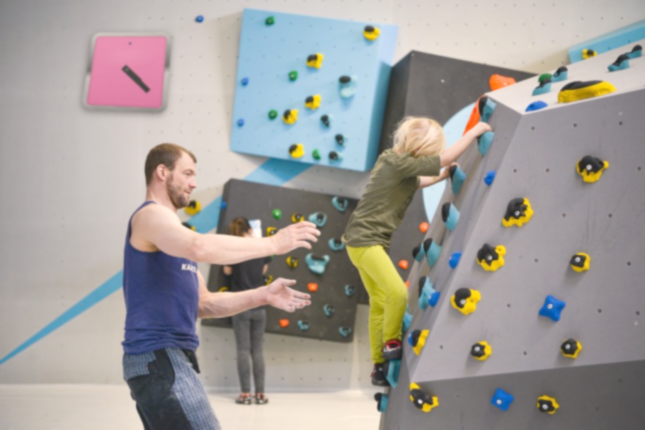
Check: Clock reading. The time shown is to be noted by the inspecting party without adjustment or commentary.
4:22
